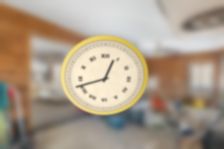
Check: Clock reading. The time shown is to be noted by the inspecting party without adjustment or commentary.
12:42
